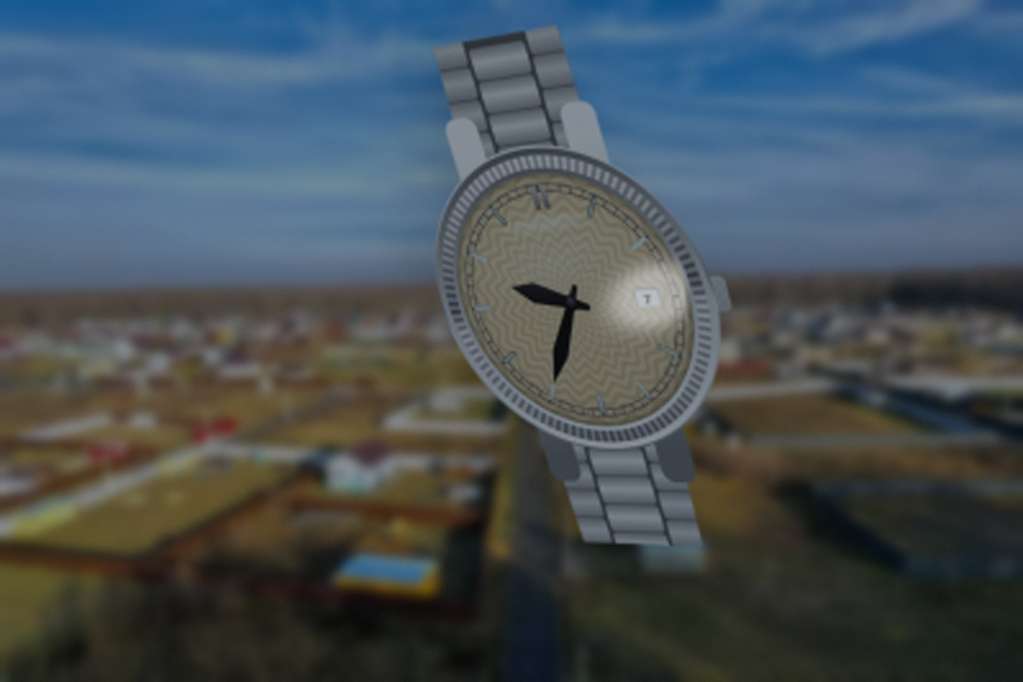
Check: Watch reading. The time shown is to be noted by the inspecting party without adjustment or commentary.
9:35
